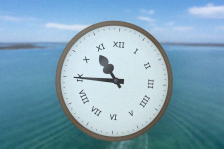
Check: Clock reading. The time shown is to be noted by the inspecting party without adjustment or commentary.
10:45
